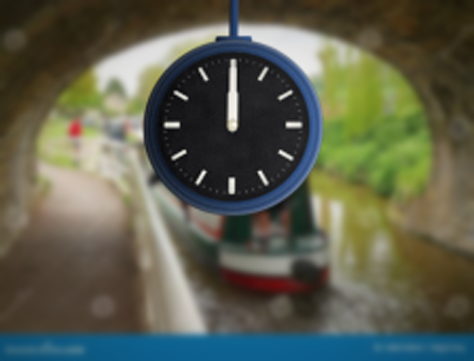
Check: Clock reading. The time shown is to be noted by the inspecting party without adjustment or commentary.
12:00
